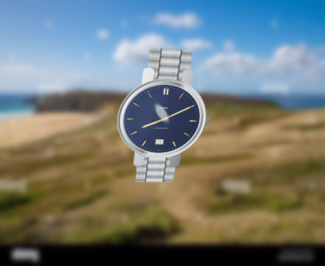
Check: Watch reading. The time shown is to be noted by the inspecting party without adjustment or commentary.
8:10
